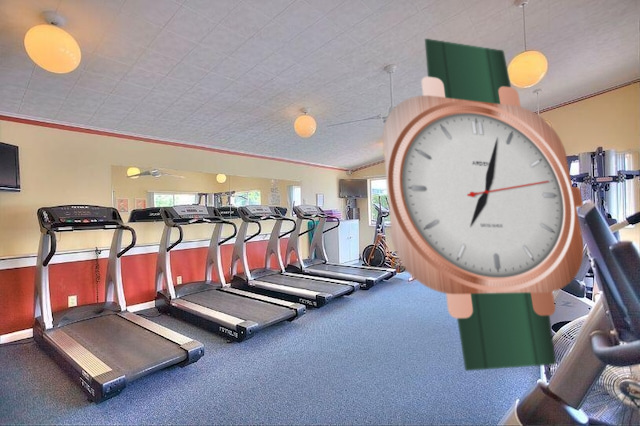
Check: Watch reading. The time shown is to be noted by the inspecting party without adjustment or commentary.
7:03:13
